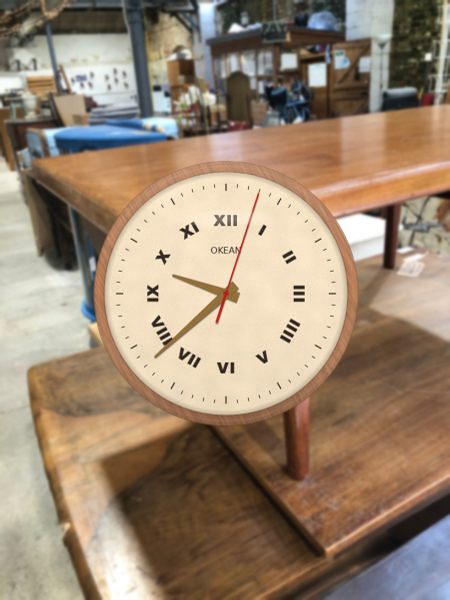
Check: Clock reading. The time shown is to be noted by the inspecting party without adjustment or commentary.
9:38:03
